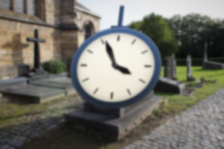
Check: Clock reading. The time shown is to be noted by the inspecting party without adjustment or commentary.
3:56
